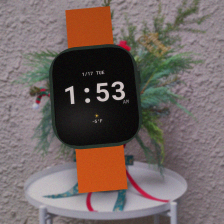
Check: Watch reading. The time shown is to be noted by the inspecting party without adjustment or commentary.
1:53
